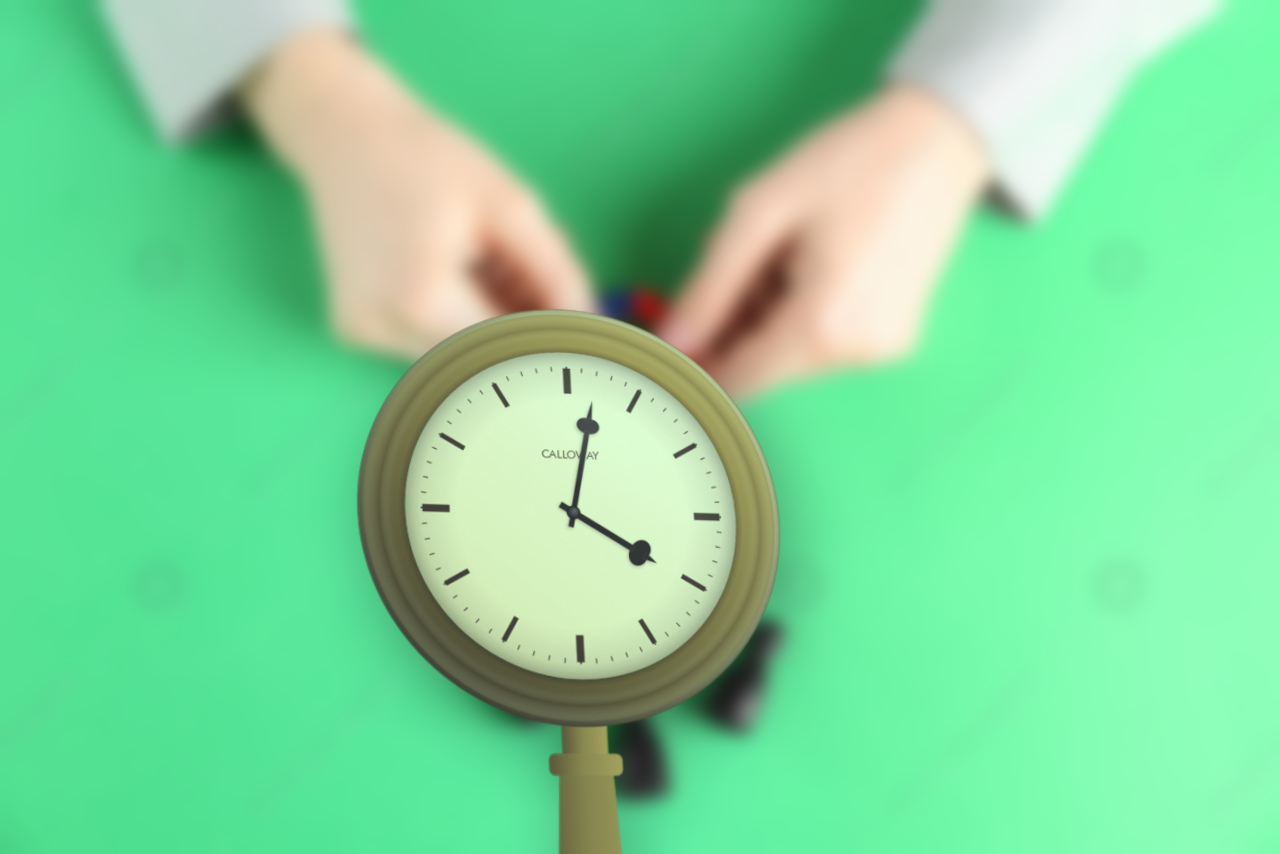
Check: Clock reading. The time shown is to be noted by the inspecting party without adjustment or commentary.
4:02
